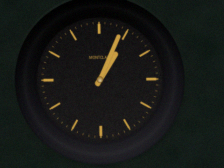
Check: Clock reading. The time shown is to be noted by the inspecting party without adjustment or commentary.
1:04
